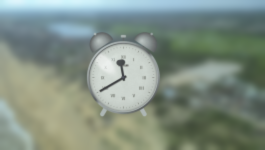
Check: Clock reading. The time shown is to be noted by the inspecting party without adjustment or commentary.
11:40
